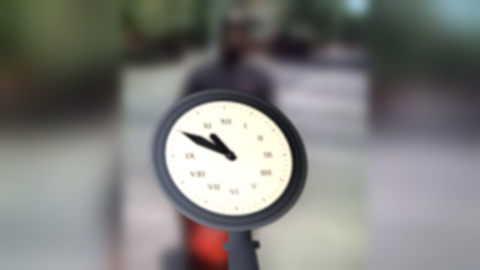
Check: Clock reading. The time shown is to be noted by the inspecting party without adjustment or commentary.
10:50
